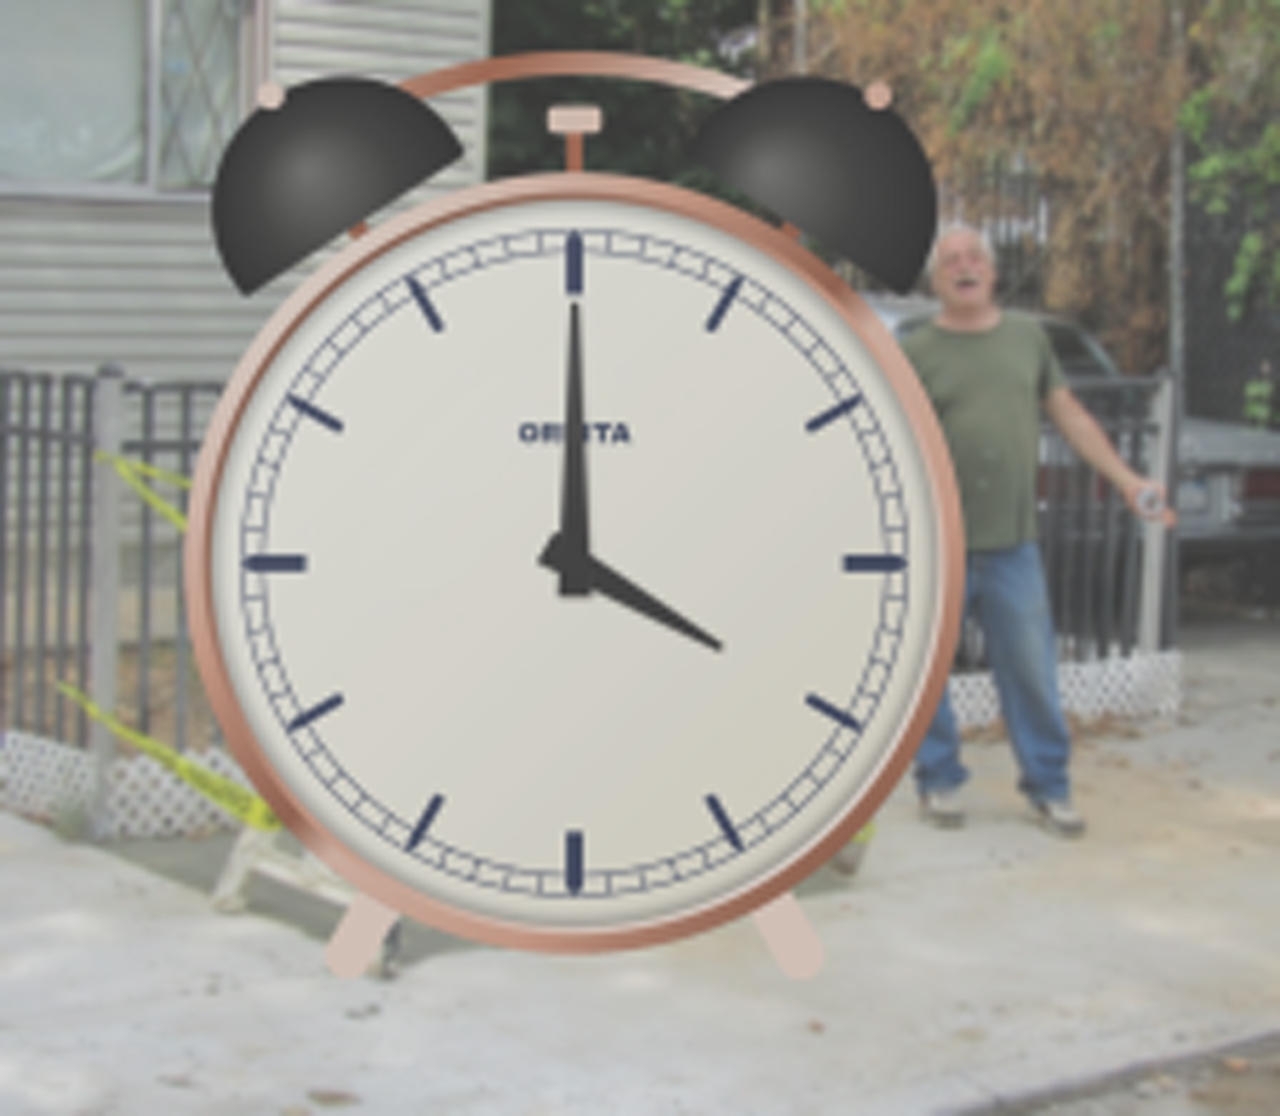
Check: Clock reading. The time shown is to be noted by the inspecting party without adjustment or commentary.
4:00
